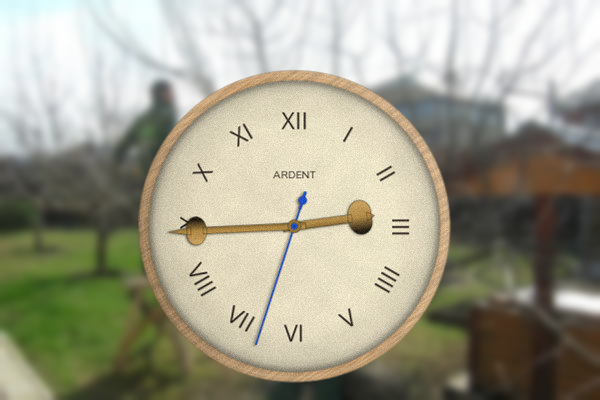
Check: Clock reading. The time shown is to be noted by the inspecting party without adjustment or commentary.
2:44:33
